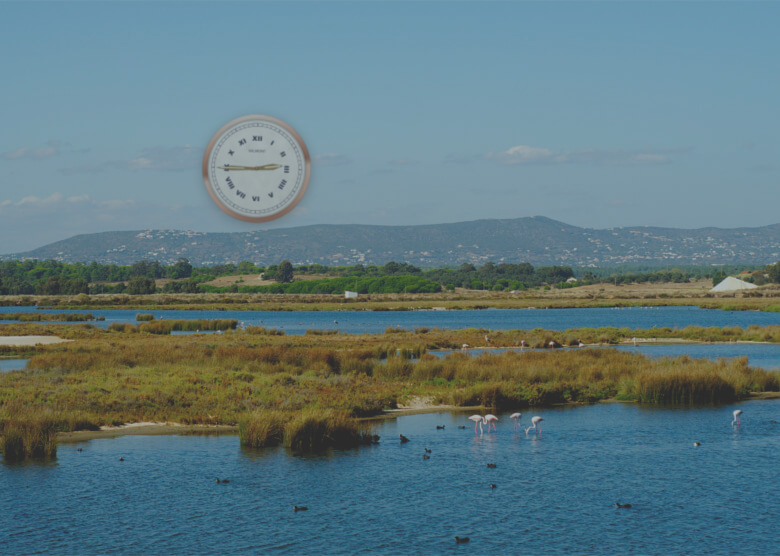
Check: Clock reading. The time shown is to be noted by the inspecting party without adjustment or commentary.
2:45
